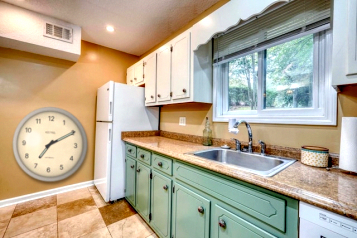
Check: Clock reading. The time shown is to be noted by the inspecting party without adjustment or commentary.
7:10
